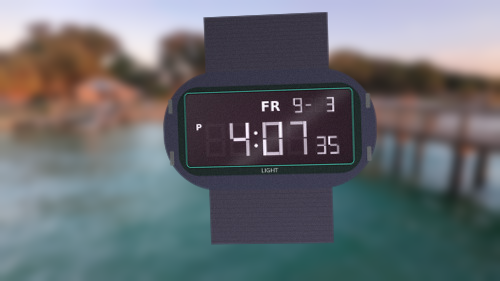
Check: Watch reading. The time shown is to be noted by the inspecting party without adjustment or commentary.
4:07:35
